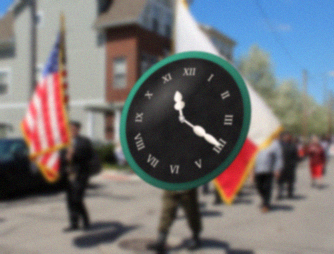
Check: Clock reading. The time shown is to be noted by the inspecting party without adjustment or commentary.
11:20
